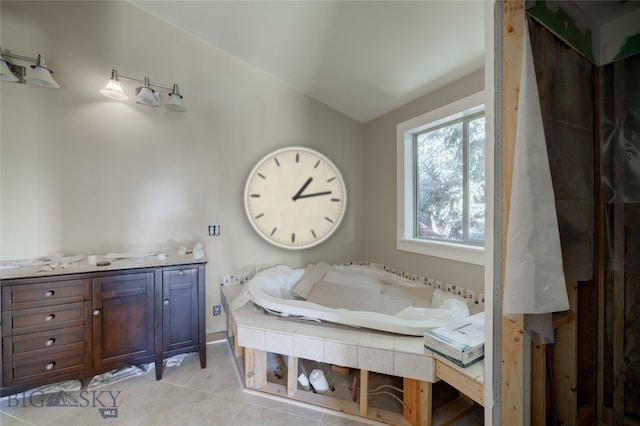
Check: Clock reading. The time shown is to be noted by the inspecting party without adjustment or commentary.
1:13
